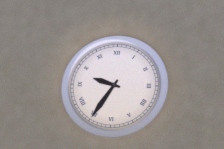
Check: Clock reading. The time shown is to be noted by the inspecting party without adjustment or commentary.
9:35
